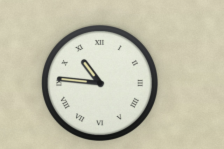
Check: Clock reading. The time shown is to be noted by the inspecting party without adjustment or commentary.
10:46
